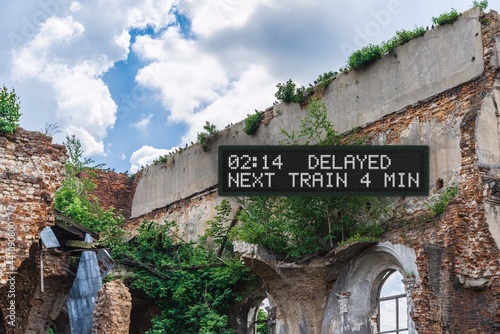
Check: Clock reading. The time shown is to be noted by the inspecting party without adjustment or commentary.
2:14
